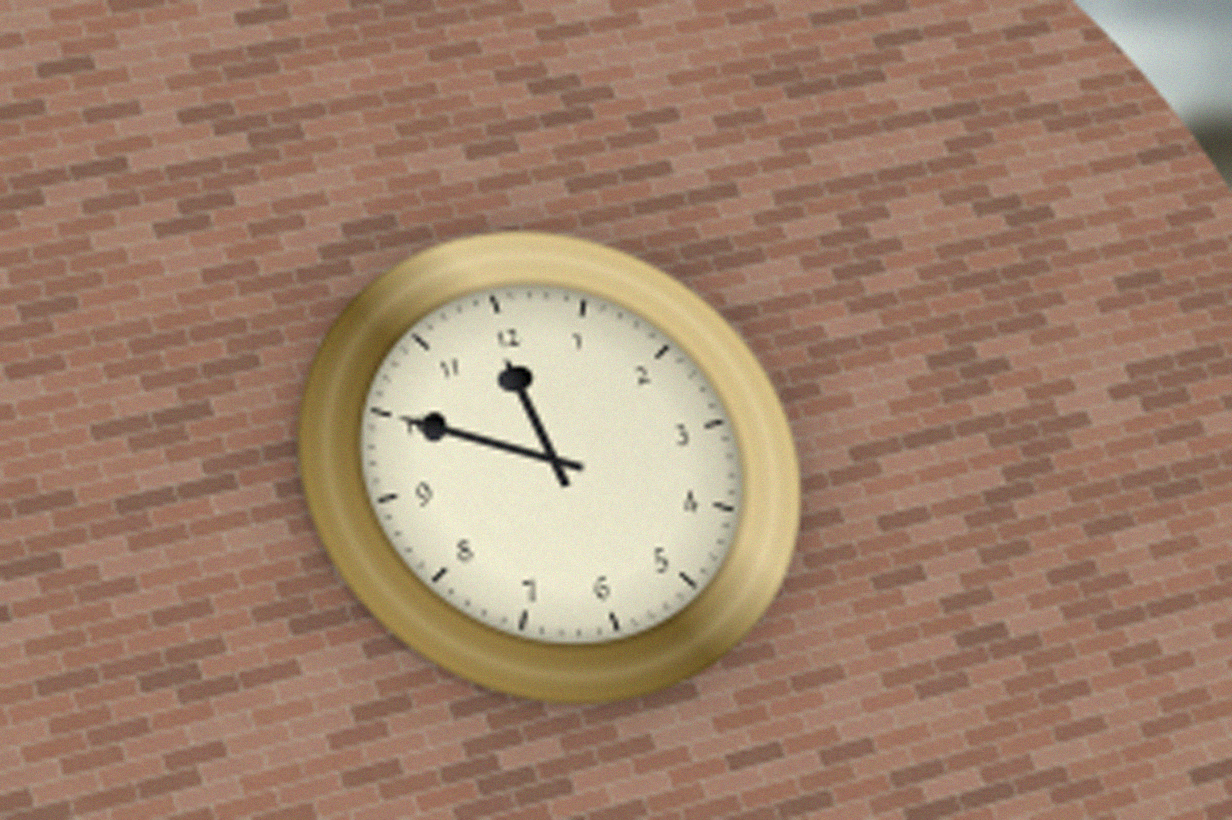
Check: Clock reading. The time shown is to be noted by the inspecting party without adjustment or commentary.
11:50
